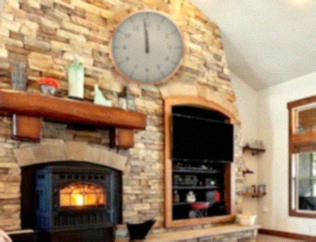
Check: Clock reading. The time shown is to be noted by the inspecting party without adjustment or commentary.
11:59
